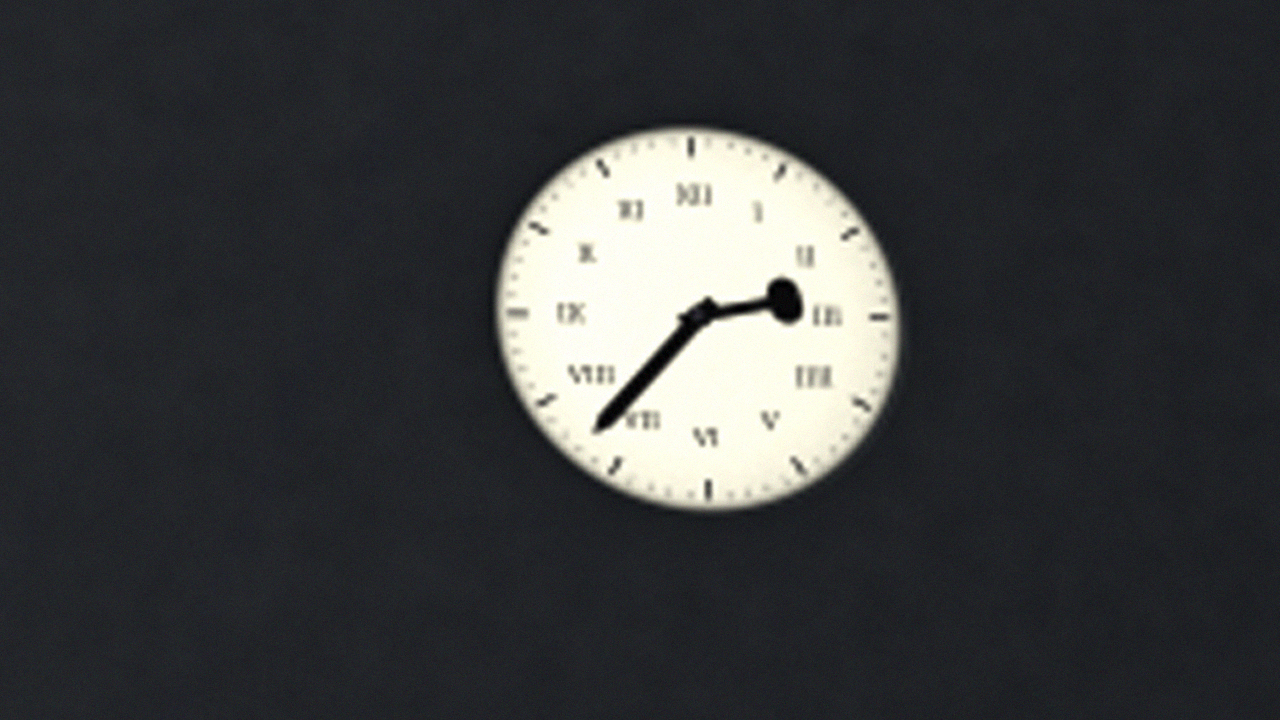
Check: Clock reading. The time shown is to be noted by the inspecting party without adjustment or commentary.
2:37
